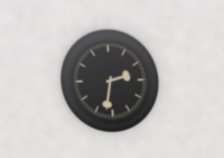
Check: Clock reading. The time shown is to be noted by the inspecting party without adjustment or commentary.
2:32
